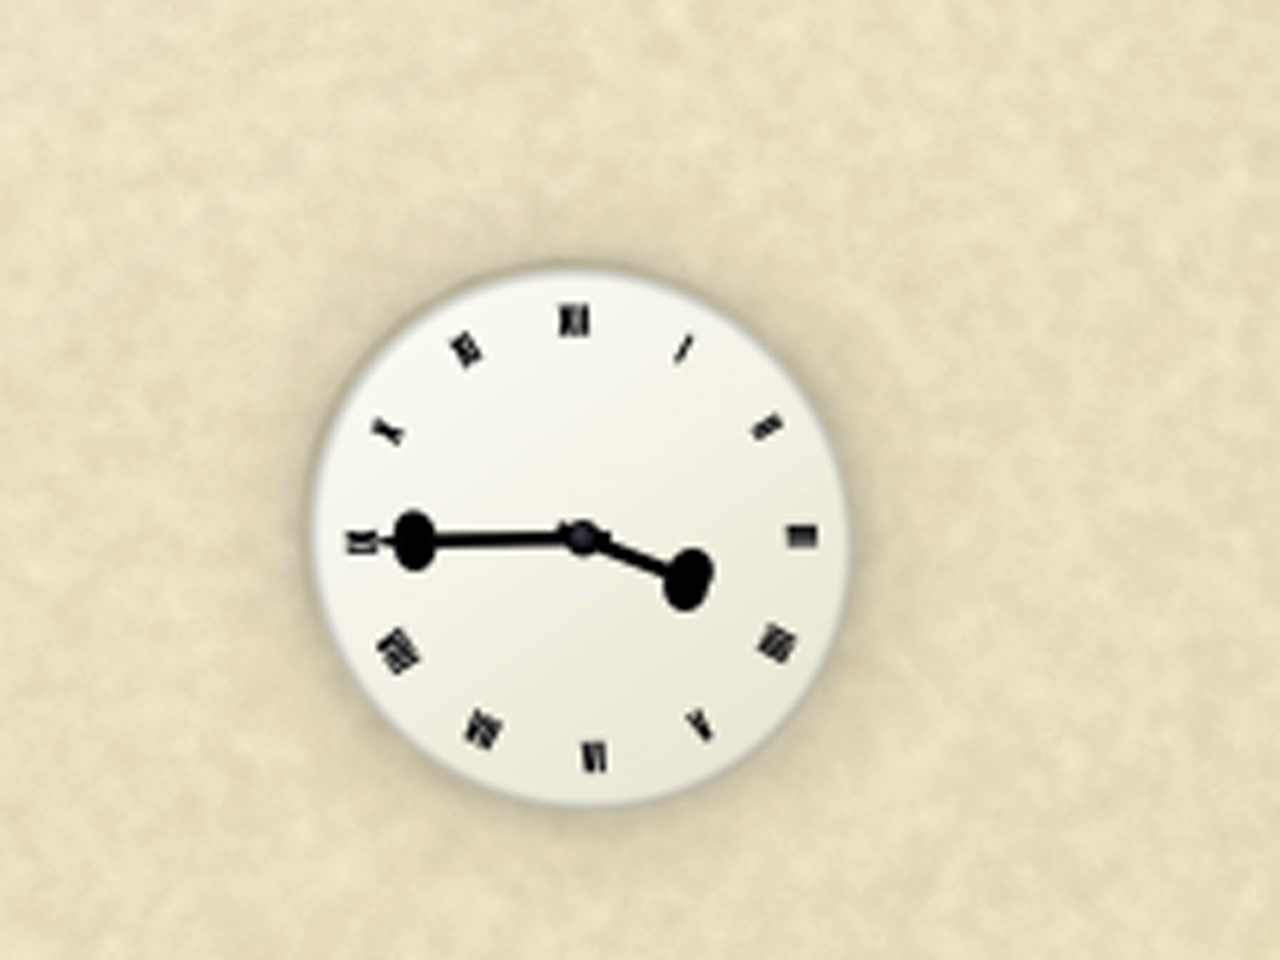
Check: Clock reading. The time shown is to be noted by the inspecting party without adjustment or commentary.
3:45
